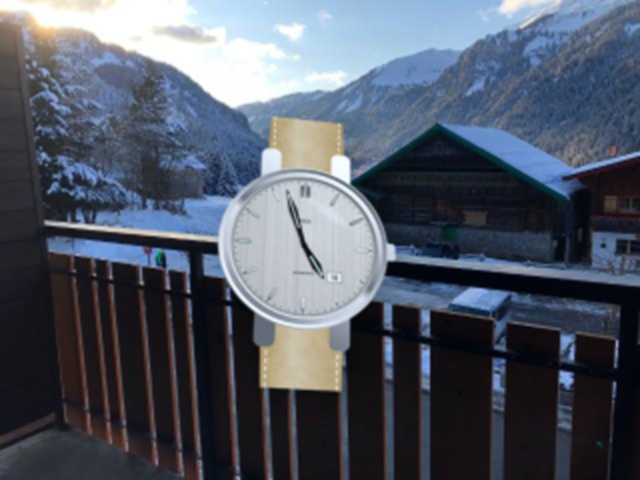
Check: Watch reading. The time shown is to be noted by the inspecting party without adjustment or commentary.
4:57
